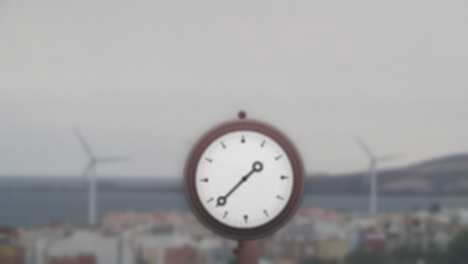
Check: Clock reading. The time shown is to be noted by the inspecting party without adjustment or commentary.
1:38
